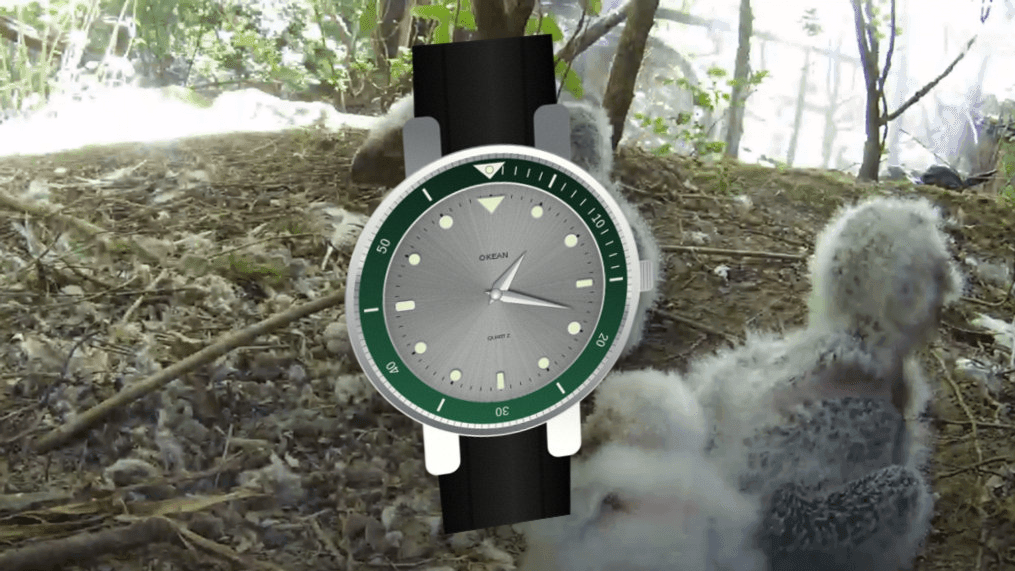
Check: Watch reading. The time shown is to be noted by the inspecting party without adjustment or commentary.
1:18
